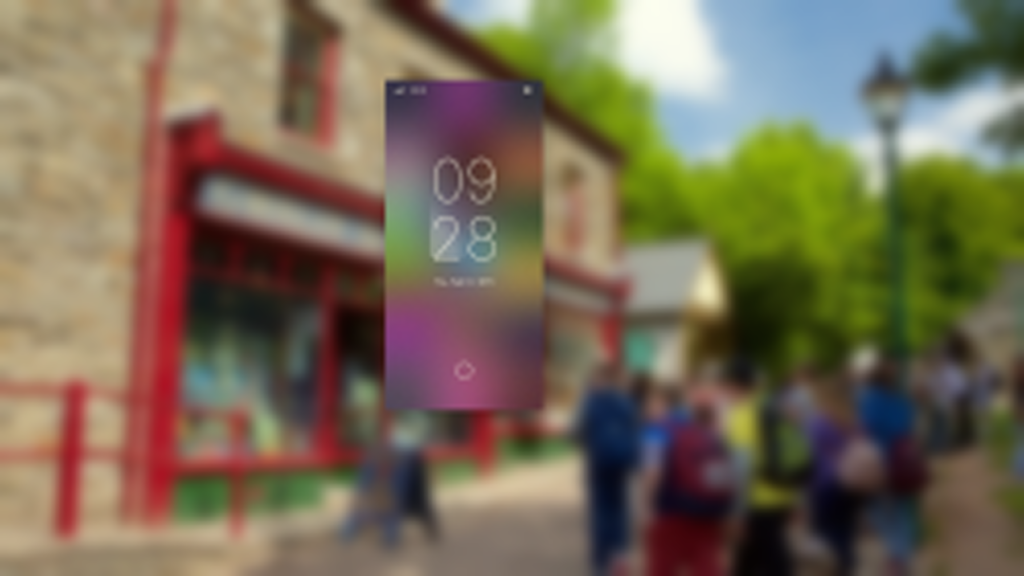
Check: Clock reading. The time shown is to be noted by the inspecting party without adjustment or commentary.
9:28
